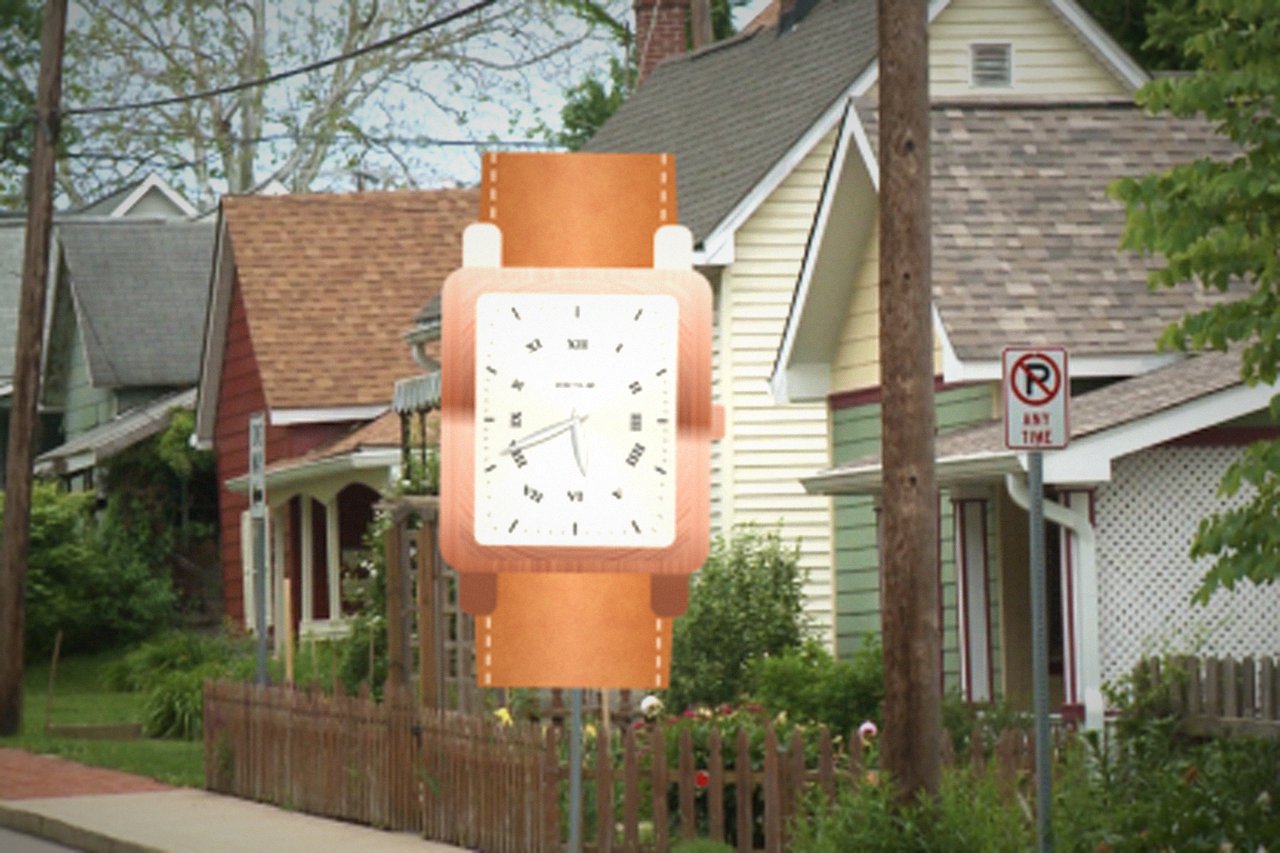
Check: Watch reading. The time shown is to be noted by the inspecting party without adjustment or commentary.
5:41
